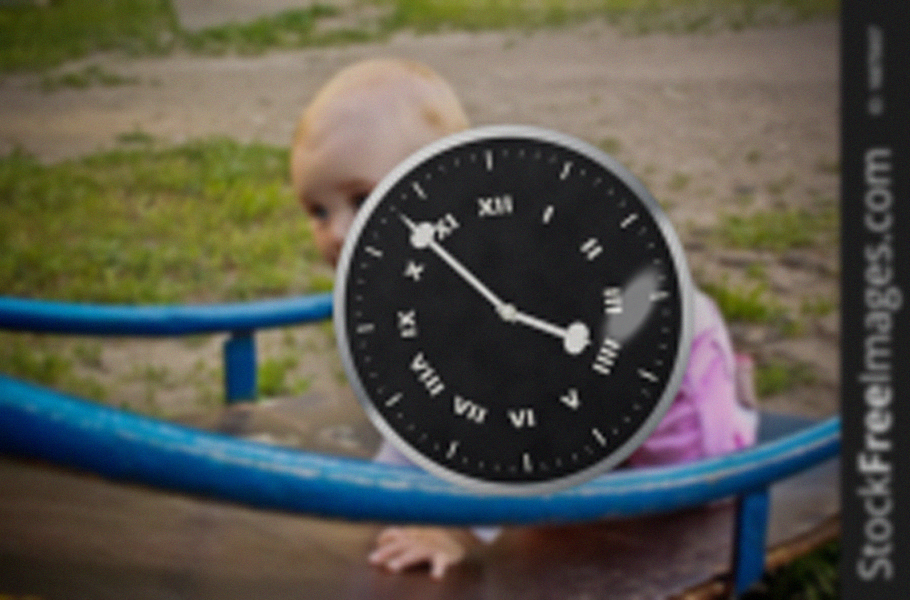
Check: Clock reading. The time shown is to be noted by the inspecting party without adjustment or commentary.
3:53
